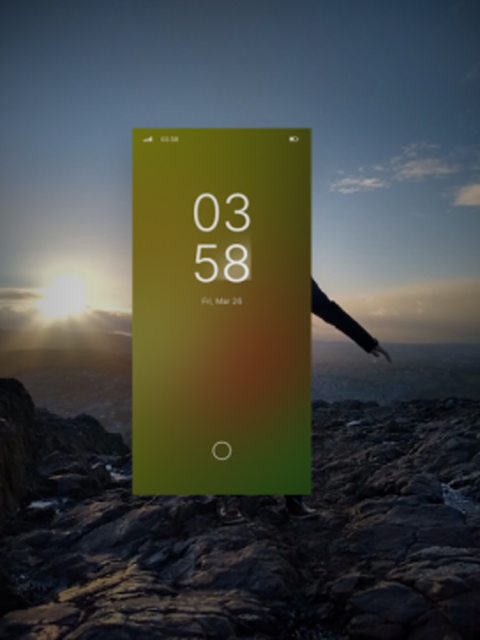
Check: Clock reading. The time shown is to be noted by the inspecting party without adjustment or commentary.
3:58
